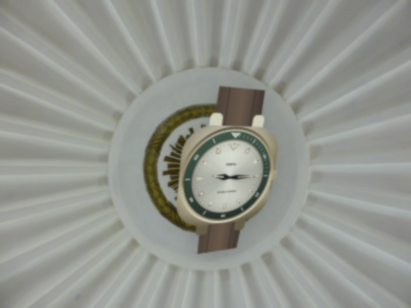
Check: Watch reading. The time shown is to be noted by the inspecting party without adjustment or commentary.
9:15
